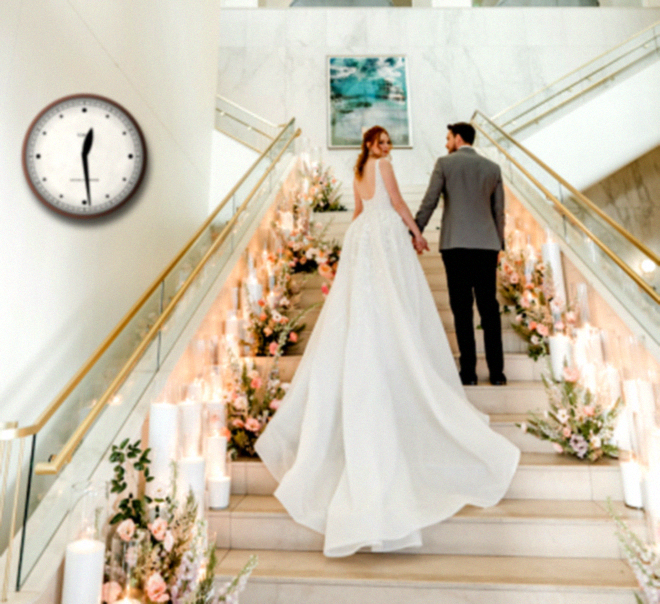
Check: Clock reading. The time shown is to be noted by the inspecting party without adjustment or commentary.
12:29
